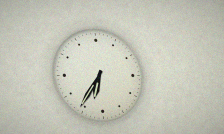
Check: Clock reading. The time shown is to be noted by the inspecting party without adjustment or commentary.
6:36
